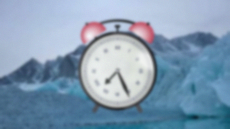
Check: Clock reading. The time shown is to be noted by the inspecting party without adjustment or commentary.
7:26
